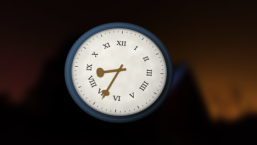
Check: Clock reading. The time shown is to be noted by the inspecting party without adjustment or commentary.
8:34
